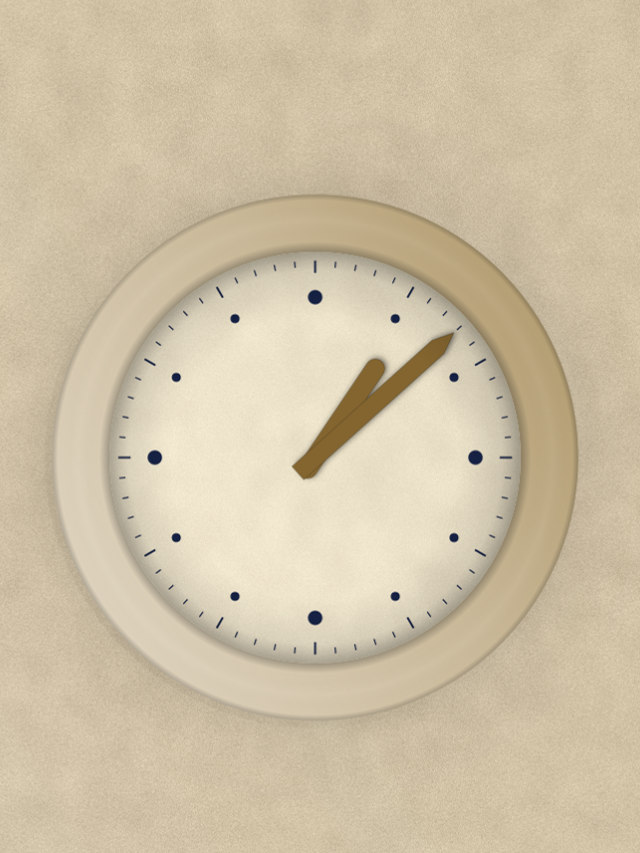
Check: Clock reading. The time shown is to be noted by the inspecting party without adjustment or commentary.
1:08
